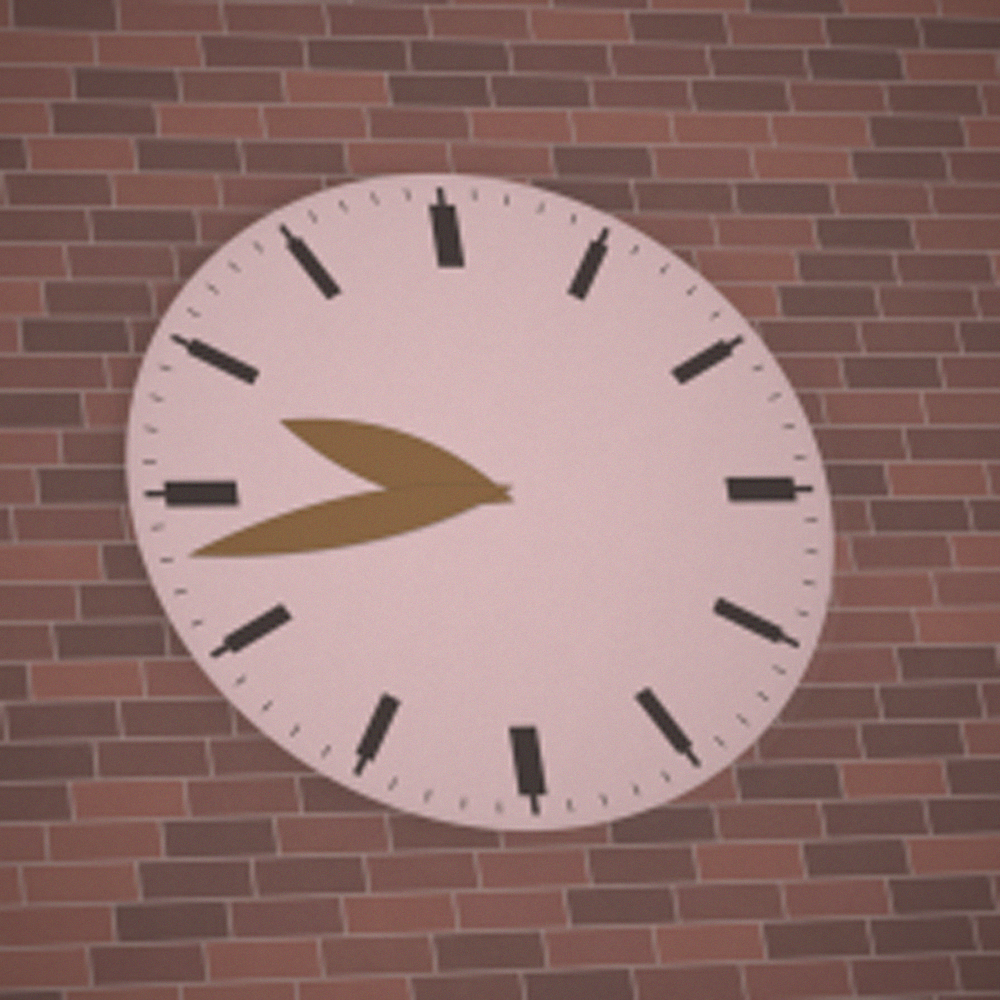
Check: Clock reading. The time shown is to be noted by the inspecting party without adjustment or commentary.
9:43
